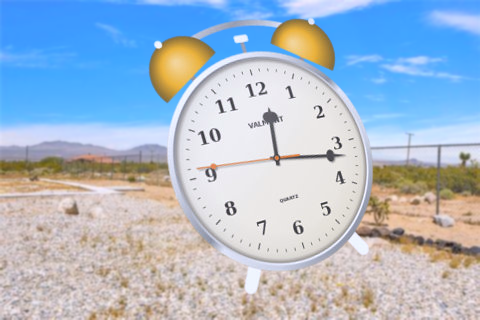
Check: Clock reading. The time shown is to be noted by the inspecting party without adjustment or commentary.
12:16:46
